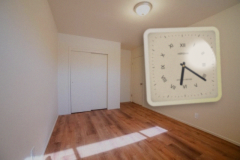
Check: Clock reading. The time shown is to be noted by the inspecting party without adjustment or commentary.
6:21
